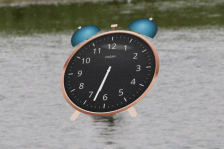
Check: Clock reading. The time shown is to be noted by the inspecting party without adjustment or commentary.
6:33
